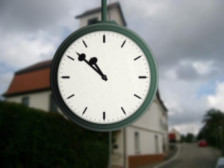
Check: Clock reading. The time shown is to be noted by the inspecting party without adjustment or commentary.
10:52
